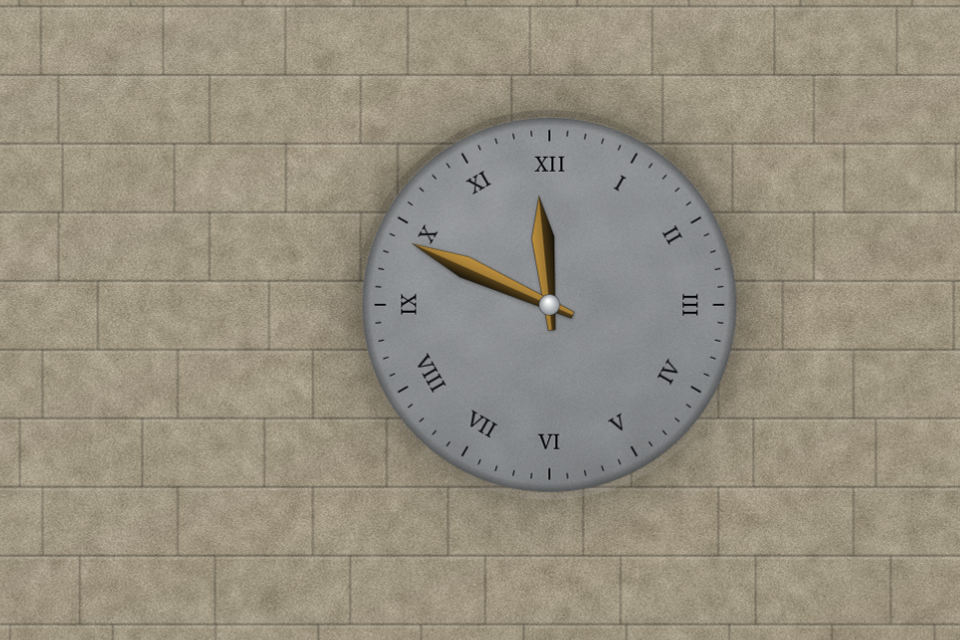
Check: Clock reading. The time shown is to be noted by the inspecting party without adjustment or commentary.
11:49
